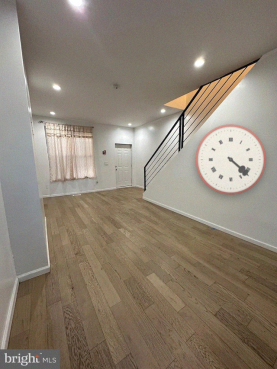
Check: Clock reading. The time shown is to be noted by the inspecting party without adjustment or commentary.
4:22
